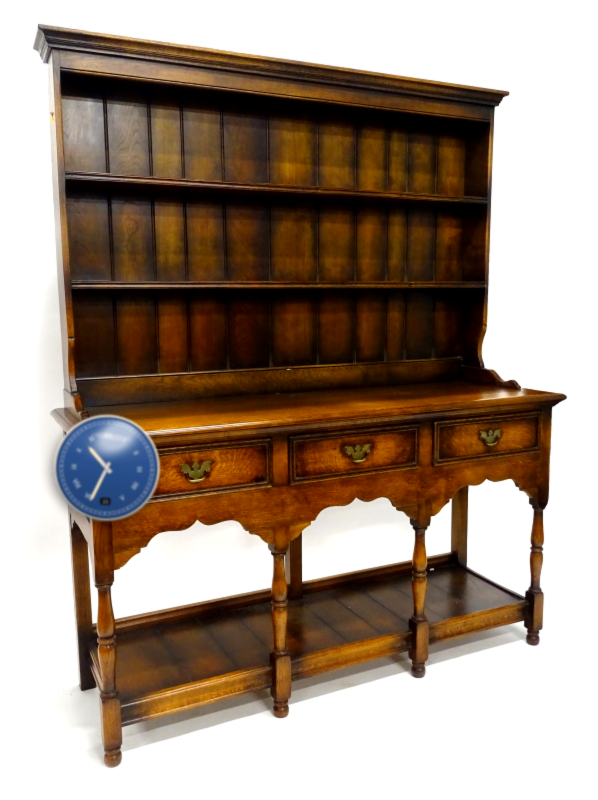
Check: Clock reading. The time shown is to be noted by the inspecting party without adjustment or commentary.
10:34
